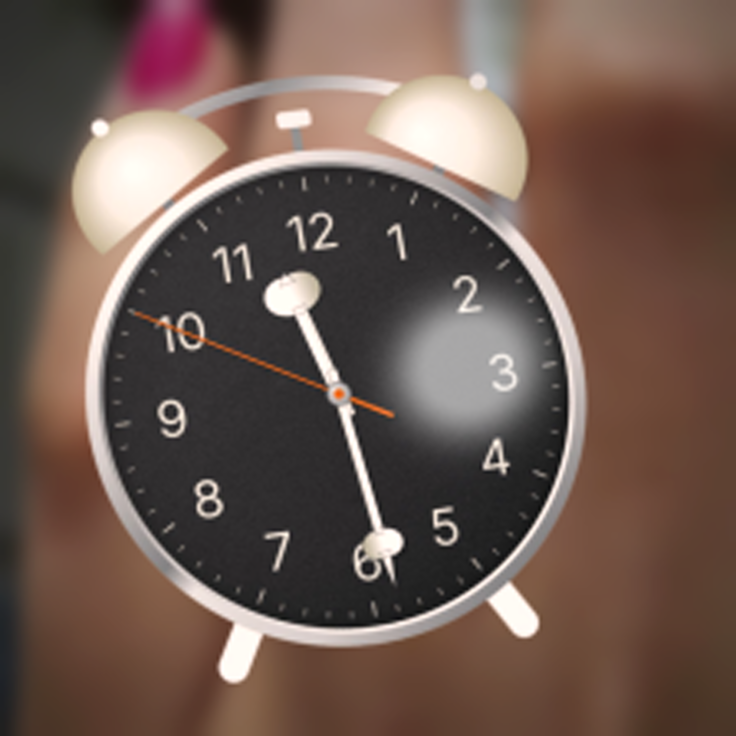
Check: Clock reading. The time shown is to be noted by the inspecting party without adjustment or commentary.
11:28:50
